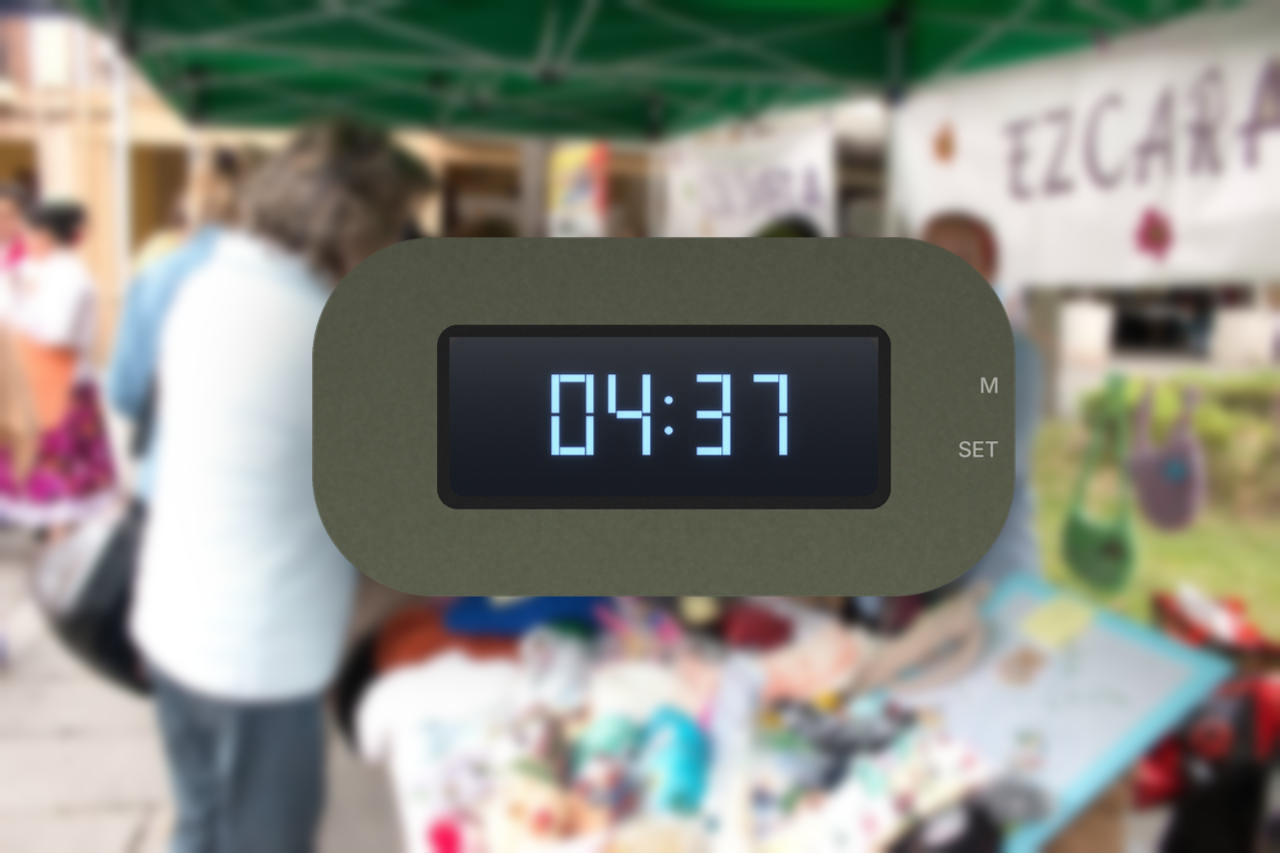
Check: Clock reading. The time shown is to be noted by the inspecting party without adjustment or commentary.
4:37
